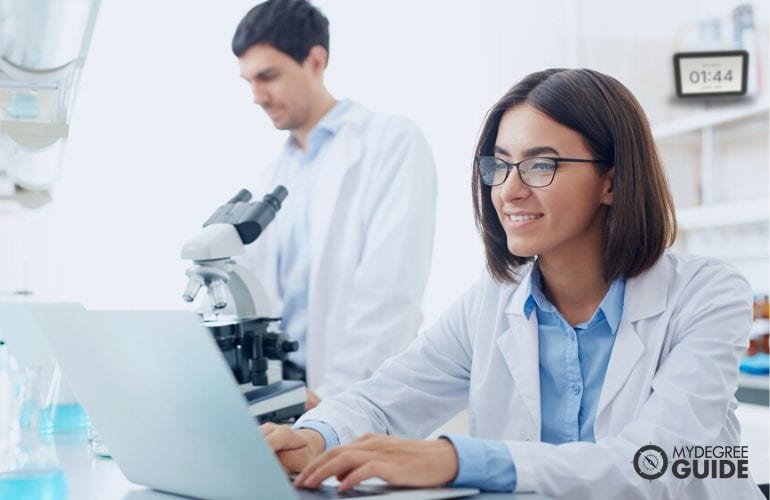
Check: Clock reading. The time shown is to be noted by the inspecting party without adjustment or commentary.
1:44
